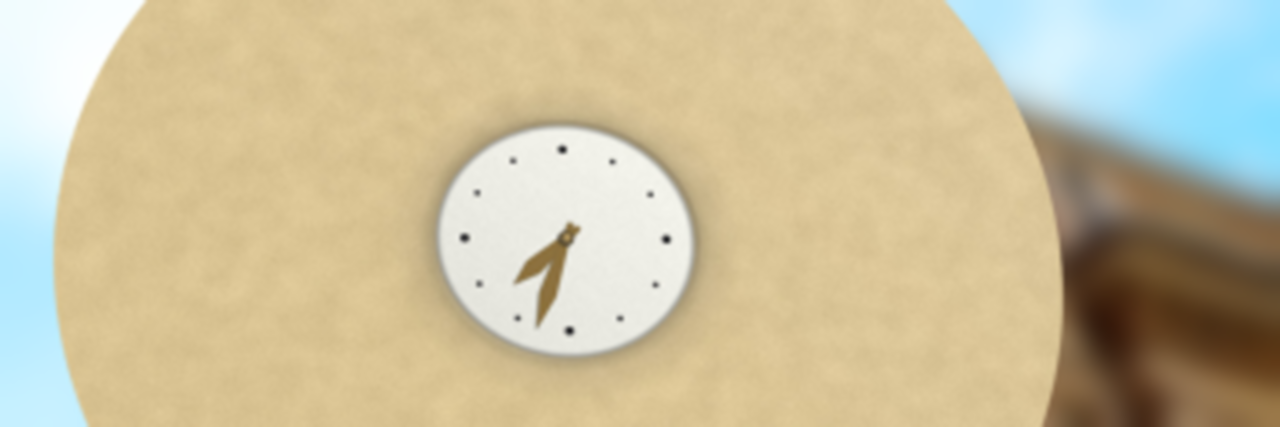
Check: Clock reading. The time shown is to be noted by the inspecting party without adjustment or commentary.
7:33
